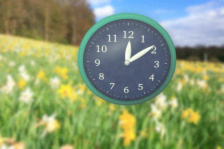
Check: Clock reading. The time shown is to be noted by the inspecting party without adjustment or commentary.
12:09
